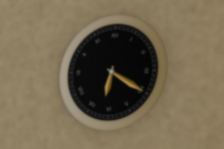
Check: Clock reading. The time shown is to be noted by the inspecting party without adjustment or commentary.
6:20
